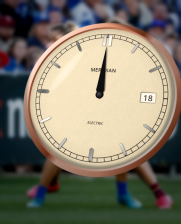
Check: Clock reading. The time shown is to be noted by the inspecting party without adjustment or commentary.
12:00
